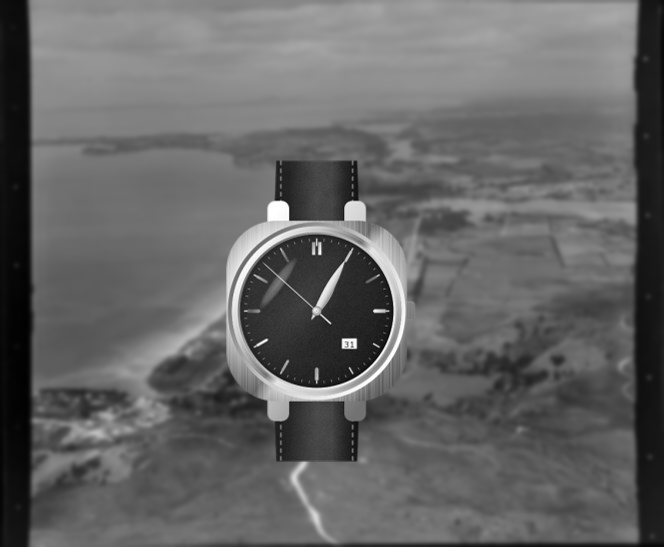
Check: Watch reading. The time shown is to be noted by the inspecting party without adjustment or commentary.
1:04:52
